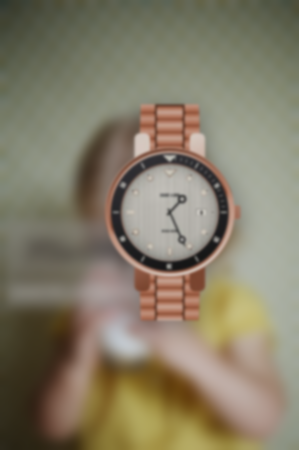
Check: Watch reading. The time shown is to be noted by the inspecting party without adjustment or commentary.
1:26
